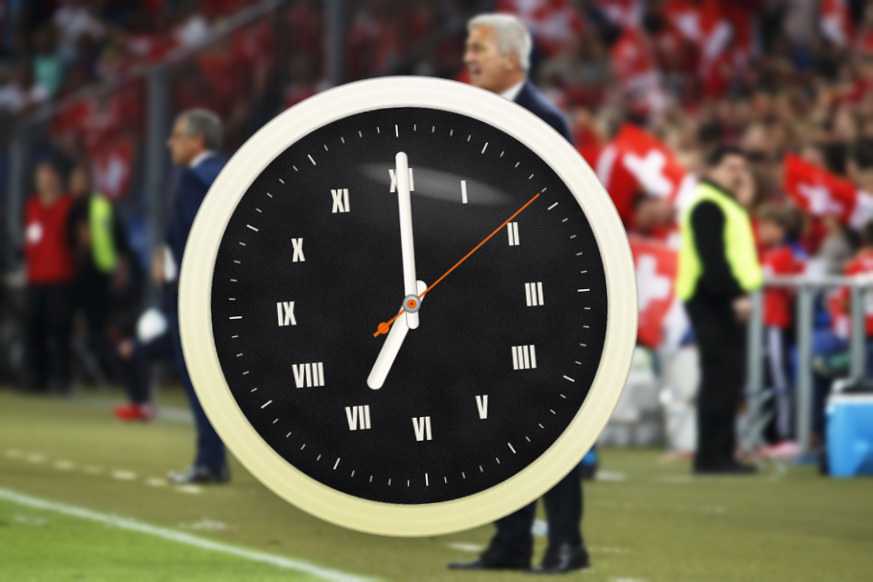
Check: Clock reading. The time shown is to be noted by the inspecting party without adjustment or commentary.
7:00:09
